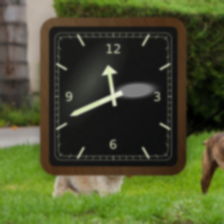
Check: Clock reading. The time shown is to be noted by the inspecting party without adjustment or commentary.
11:41
